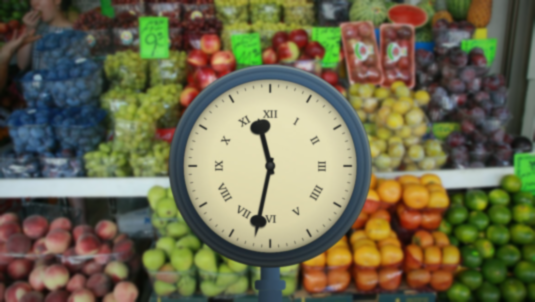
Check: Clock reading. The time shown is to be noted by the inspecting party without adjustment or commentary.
11:32
